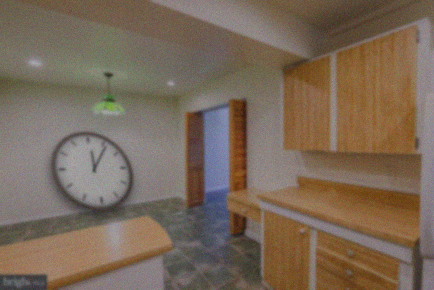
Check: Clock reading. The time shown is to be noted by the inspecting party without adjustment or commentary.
12:06
